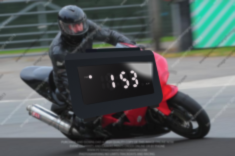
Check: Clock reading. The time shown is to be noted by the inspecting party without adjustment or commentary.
1:53
